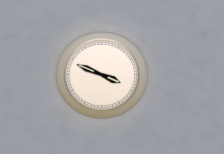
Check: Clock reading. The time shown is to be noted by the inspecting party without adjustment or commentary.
3:49
